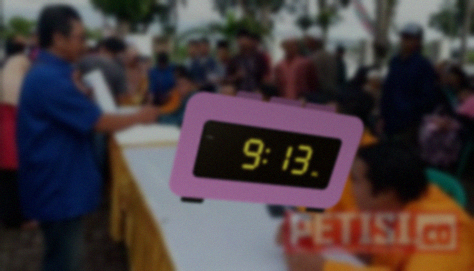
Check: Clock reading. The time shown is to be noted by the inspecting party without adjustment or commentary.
9:13
